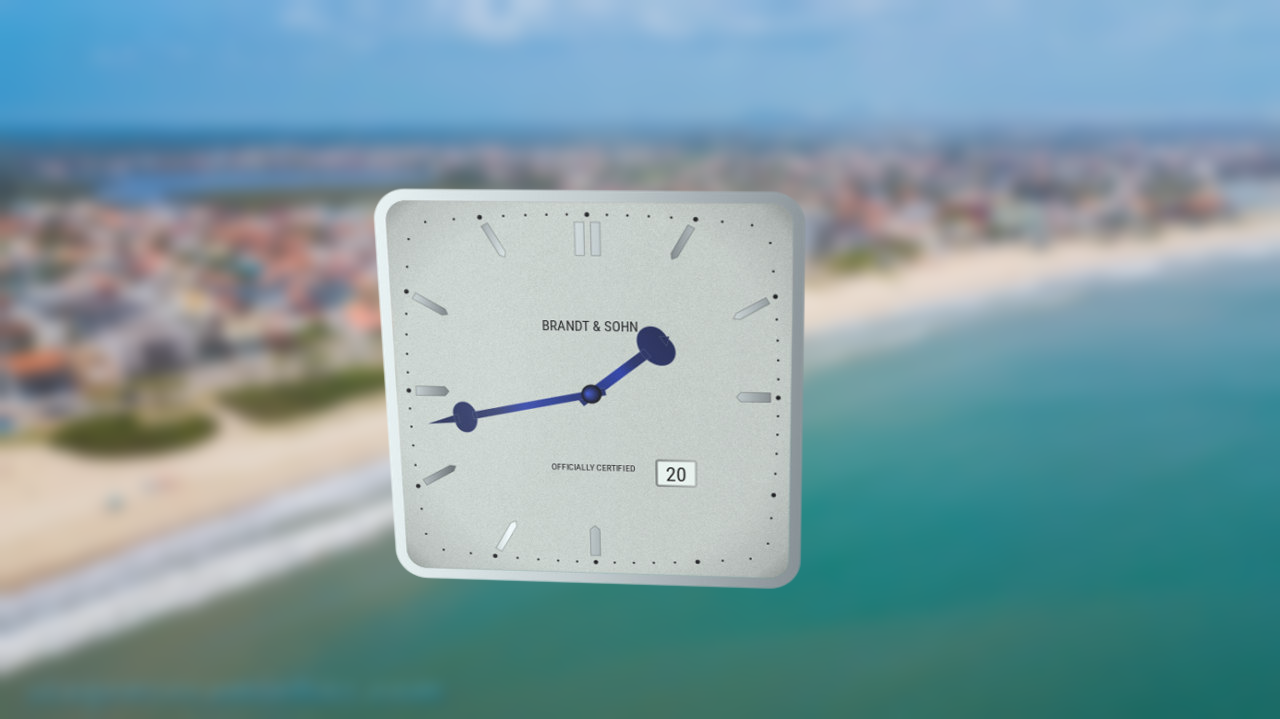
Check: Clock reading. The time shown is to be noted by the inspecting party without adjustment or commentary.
1:43
